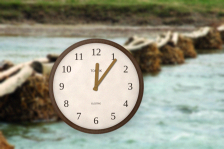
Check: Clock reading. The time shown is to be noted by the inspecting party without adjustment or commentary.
12:06
